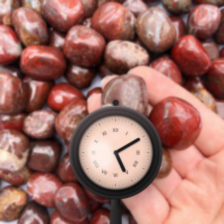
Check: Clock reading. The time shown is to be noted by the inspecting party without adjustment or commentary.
5:10
